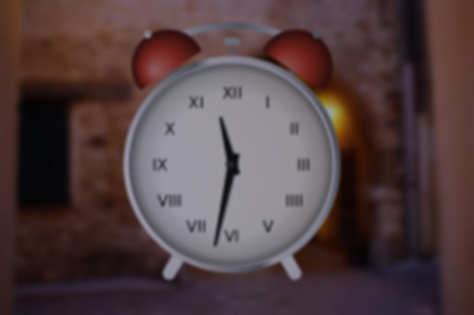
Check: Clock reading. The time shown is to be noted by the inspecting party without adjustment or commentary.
11:32
